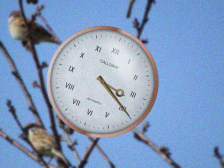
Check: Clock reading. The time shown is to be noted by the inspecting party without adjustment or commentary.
3:20
